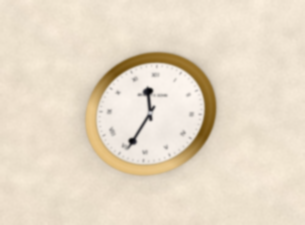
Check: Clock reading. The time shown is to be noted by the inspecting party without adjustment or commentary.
11:34
